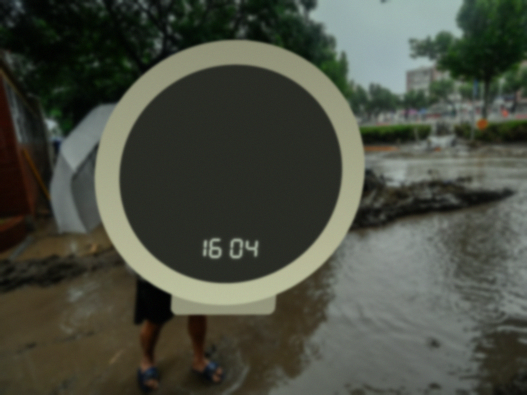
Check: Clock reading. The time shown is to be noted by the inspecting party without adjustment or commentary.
16:04
